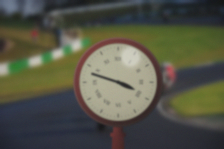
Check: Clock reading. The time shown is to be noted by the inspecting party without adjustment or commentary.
3:48
